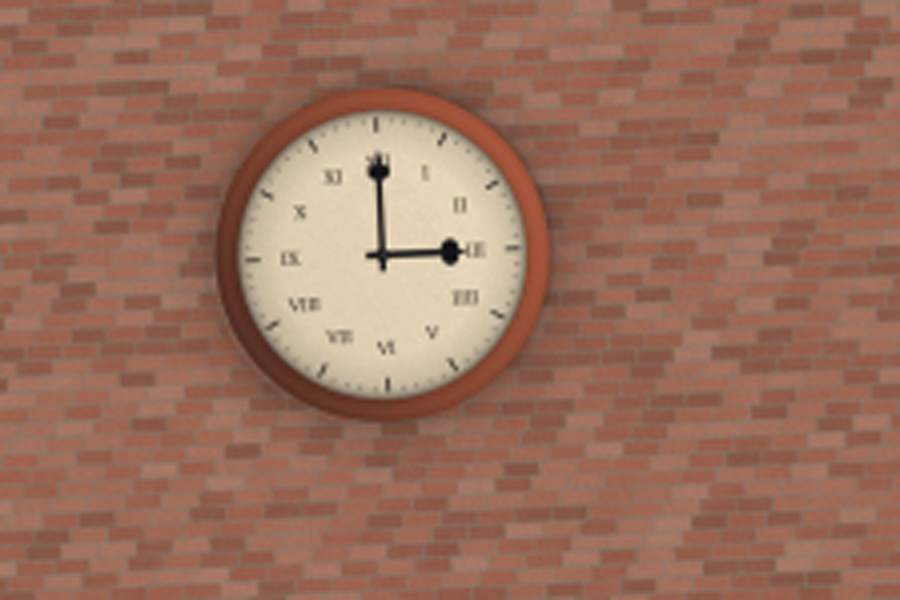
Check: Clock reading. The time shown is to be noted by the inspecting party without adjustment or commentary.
3:00
